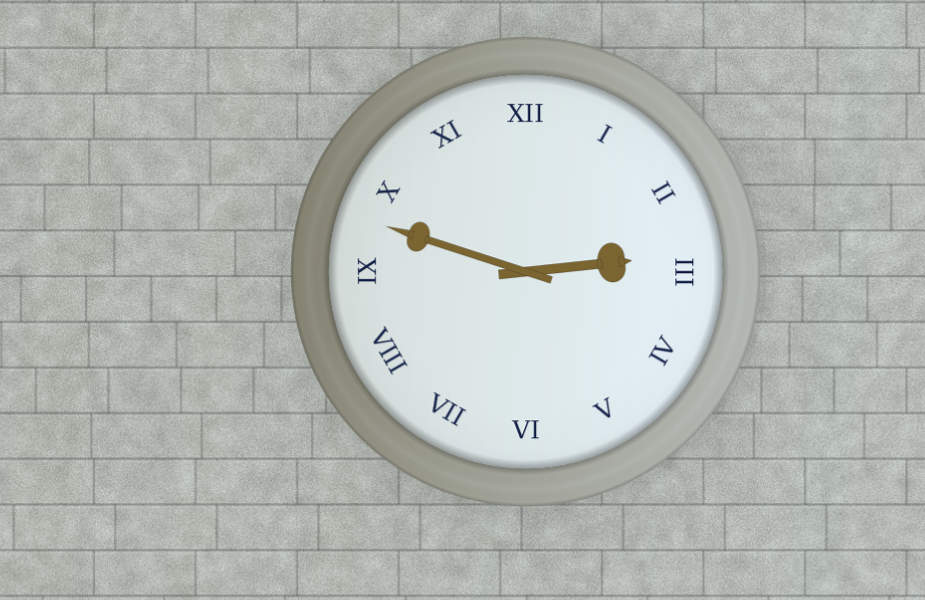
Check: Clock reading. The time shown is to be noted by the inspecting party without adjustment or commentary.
2:48
